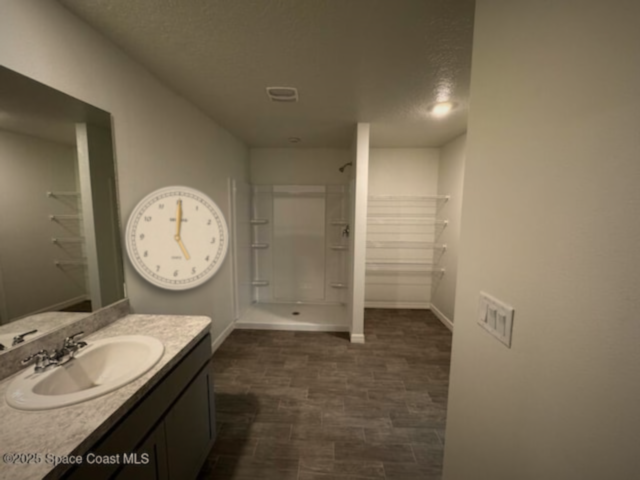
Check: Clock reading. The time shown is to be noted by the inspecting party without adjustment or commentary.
5:00
